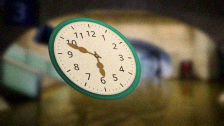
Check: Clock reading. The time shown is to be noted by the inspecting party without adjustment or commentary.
5:49
